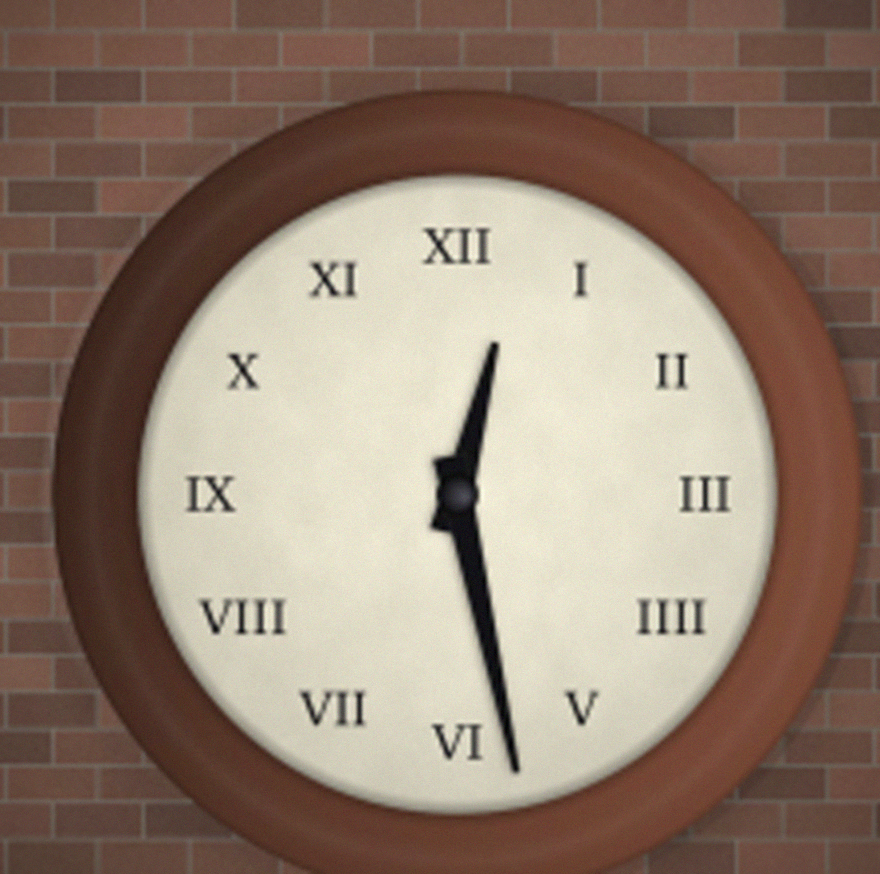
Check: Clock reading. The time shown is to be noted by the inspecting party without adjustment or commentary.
12:28
